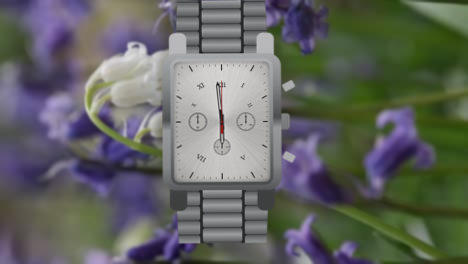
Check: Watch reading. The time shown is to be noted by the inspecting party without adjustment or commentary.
5:59
